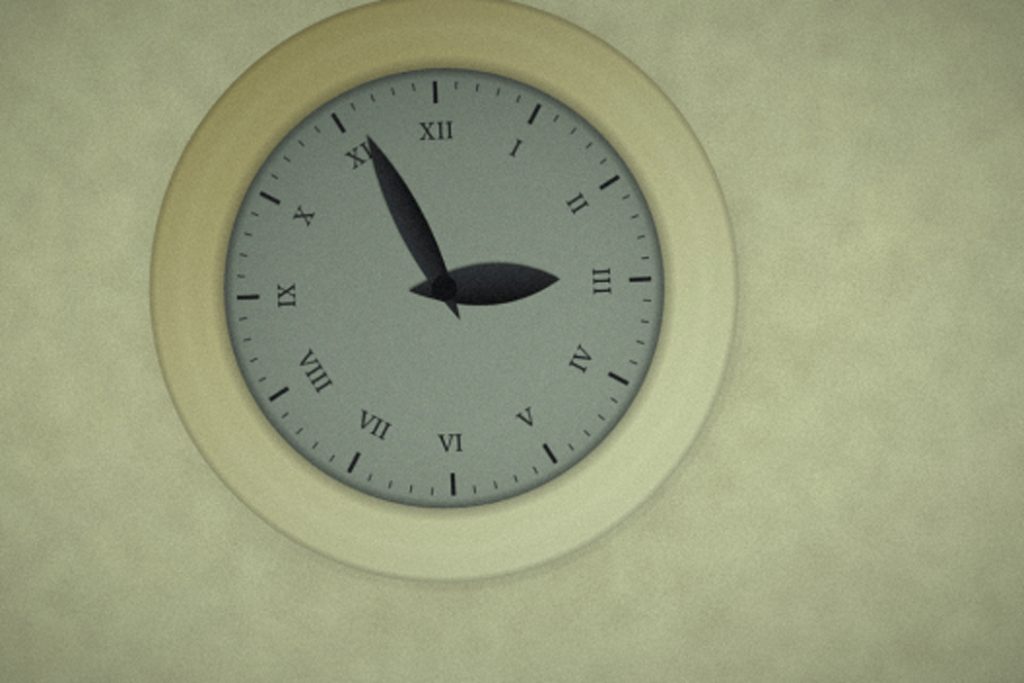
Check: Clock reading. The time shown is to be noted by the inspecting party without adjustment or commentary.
2:56
